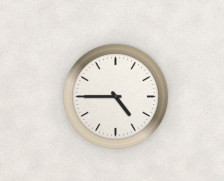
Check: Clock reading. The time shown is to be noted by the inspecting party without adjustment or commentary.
4:45
